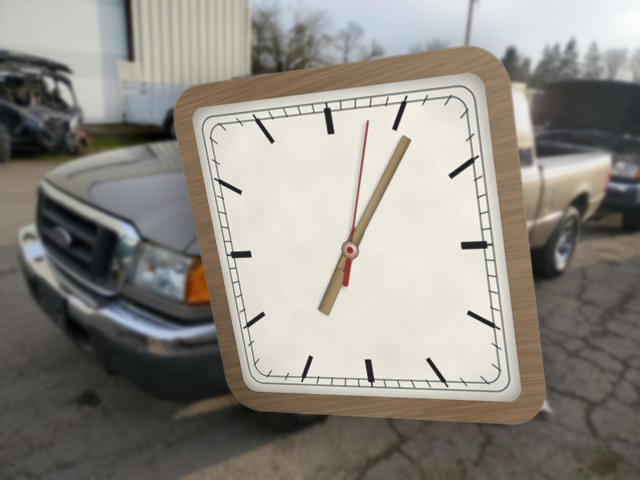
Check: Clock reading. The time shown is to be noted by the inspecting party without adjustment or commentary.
7:06:03
